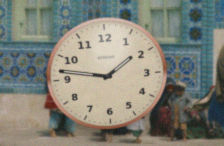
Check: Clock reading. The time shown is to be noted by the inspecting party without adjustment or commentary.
1:47
